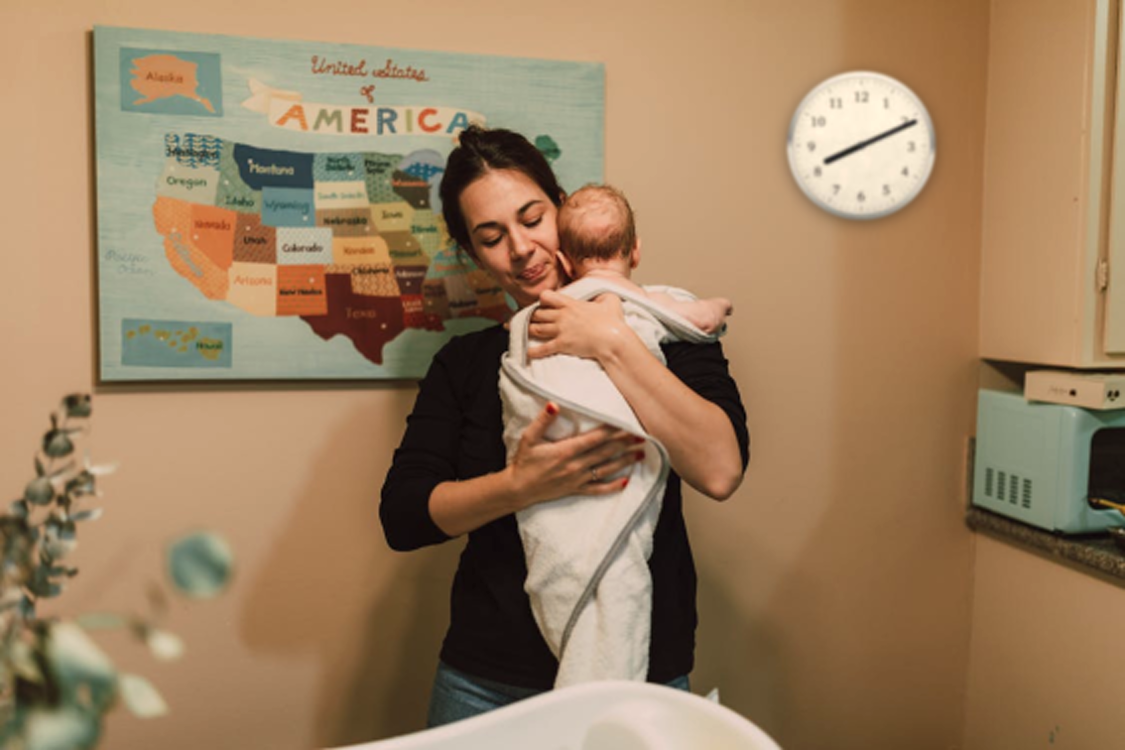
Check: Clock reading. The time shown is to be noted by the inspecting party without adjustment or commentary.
8:11
